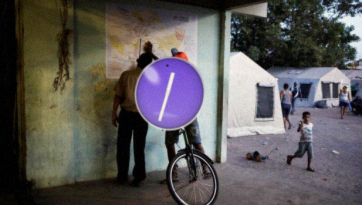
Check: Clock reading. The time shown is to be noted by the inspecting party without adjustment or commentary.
12:33
